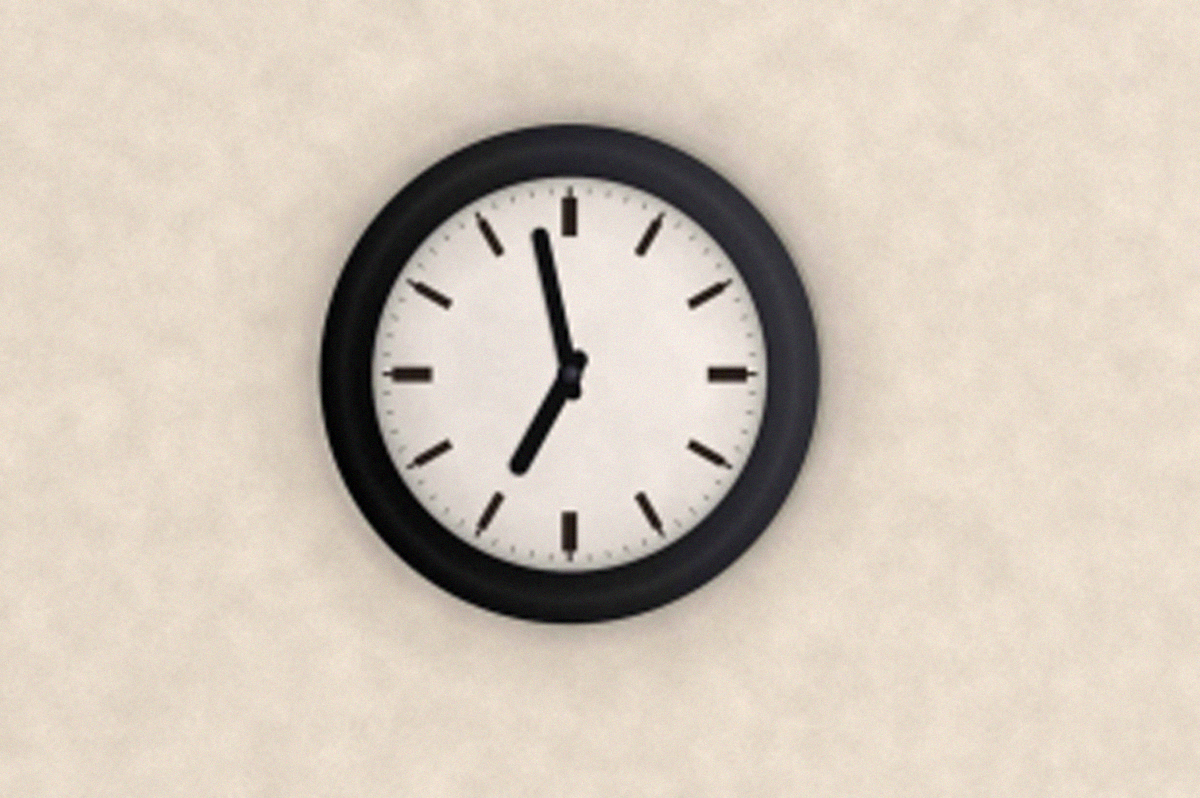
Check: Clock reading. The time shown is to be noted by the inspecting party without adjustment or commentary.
6:58
